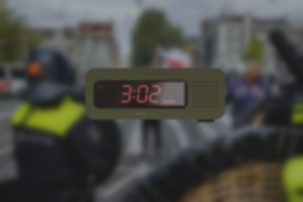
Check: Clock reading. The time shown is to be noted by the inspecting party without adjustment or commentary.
3:02
